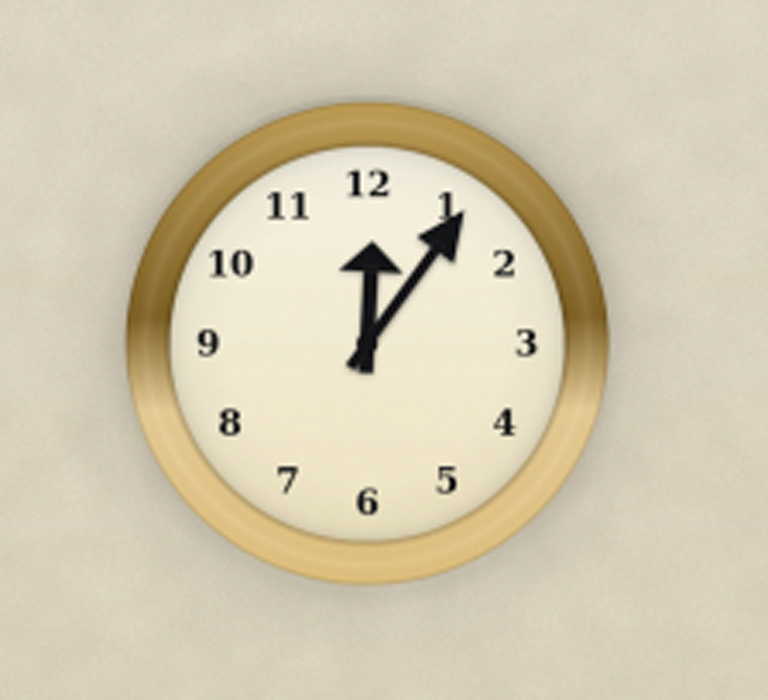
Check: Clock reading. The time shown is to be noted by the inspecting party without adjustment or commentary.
12:06
